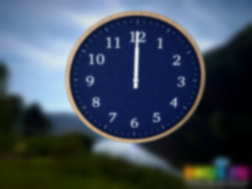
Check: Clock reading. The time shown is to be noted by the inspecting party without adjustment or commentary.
12:00
